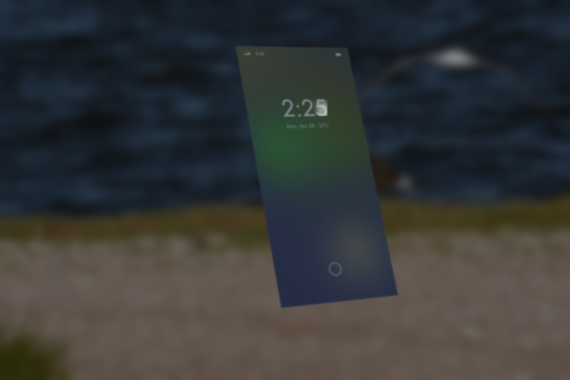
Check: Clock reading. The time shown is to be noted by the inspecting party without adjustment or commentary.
2:25
